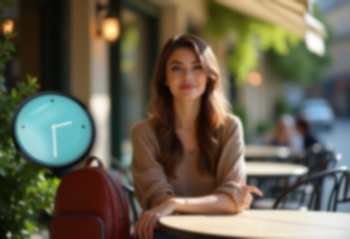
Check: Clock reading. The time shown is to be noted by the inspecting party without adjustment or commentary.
2:30
